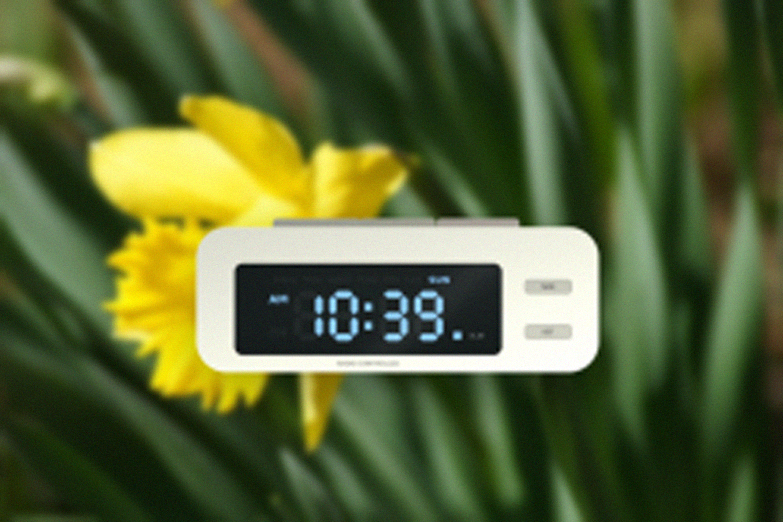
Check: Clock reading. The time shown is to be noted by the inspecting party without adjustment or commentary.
10:39
